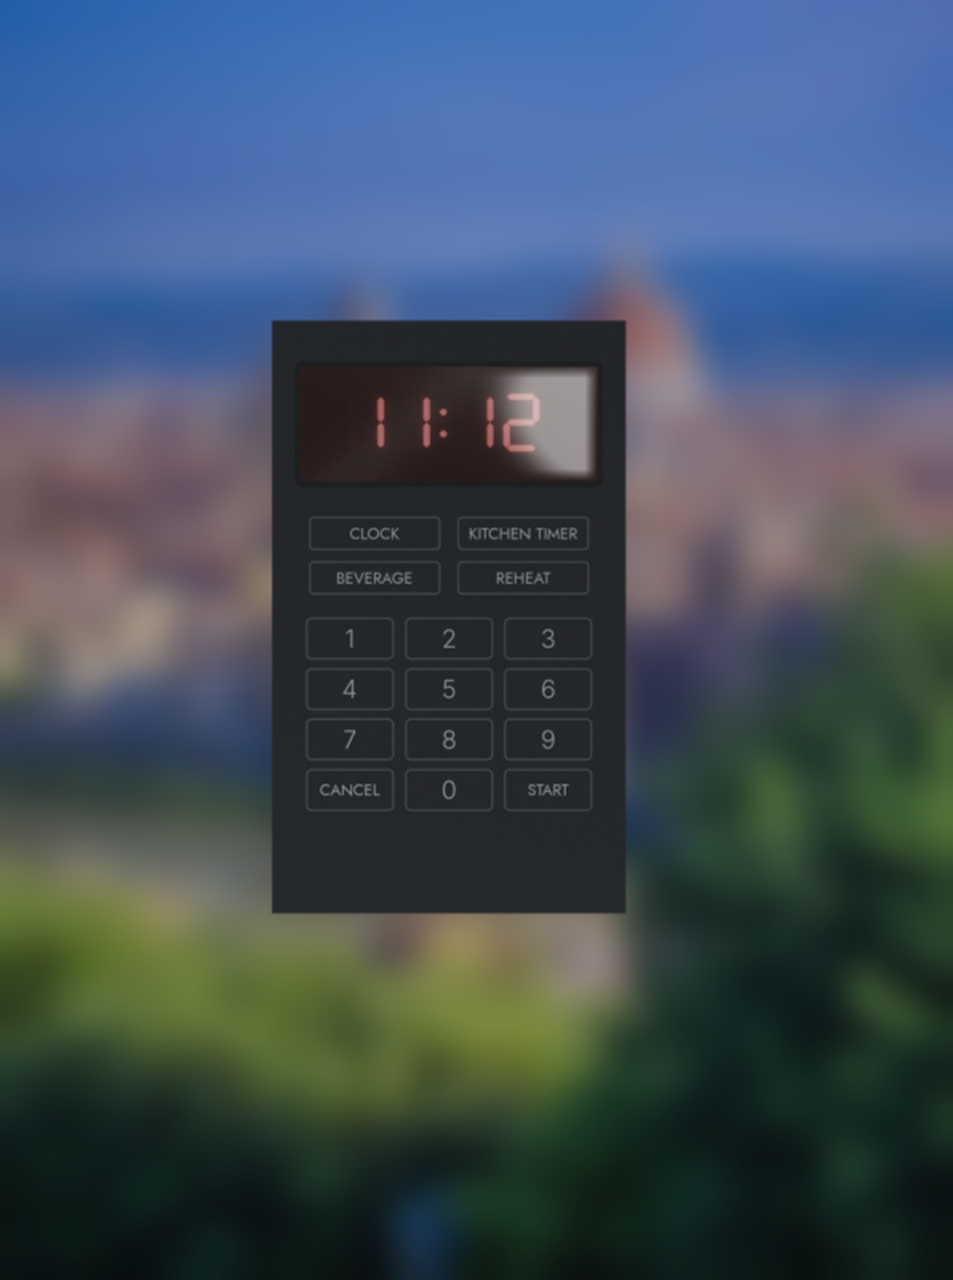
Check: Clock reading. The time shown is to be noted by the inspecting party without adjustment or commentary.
11:12
